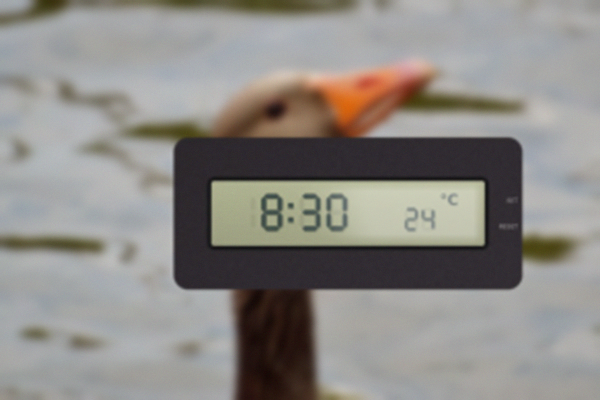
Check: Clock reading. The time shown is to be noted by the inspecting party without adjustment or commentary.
8:30
